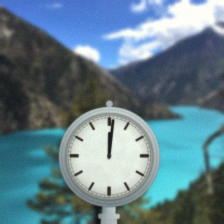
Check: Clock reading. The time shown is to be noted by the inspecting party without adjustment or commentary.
12:01
